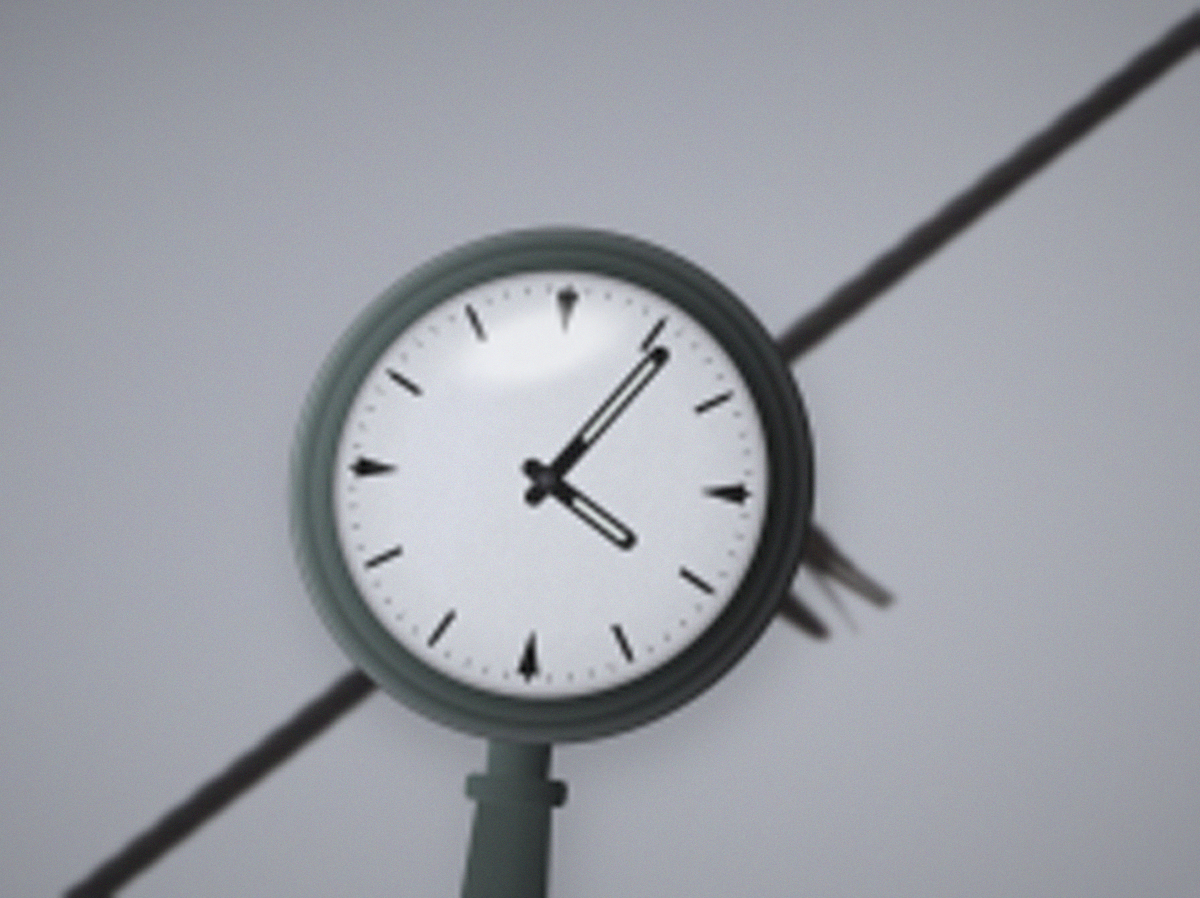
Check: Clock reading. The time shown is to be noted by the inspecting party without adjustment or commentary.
4:06
